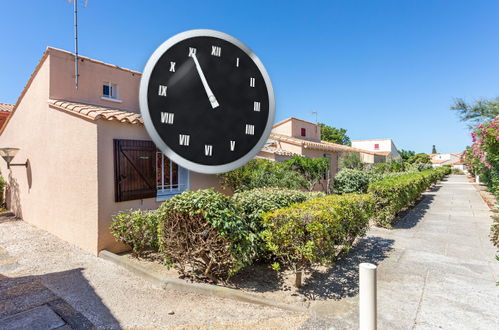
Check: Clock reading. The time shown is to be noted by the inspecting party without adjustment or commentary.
10:55
